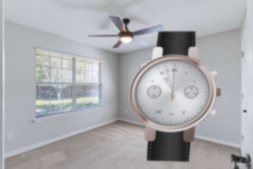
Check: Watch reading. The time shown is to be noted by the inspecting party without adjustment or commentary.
10:57
